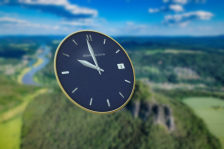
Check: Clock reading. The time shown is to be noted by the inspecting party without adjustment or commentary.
9:59
